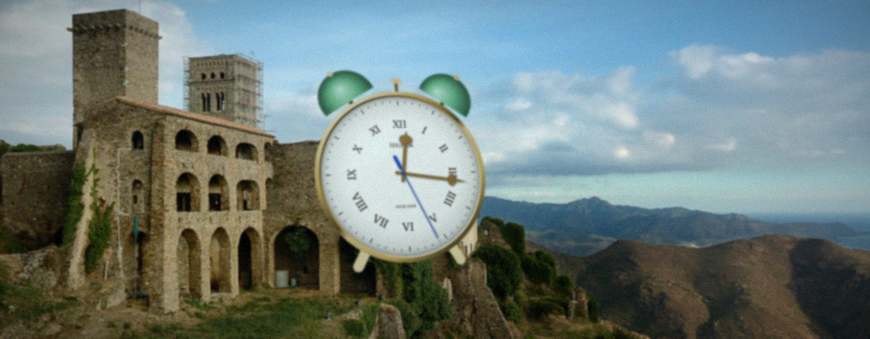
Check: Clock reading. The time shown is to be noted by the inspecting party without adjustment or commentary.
12:16:26
